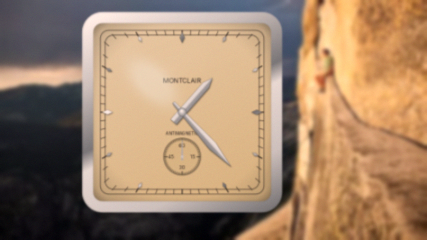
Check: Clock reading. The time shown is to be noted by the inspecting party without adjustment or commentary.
1:23
